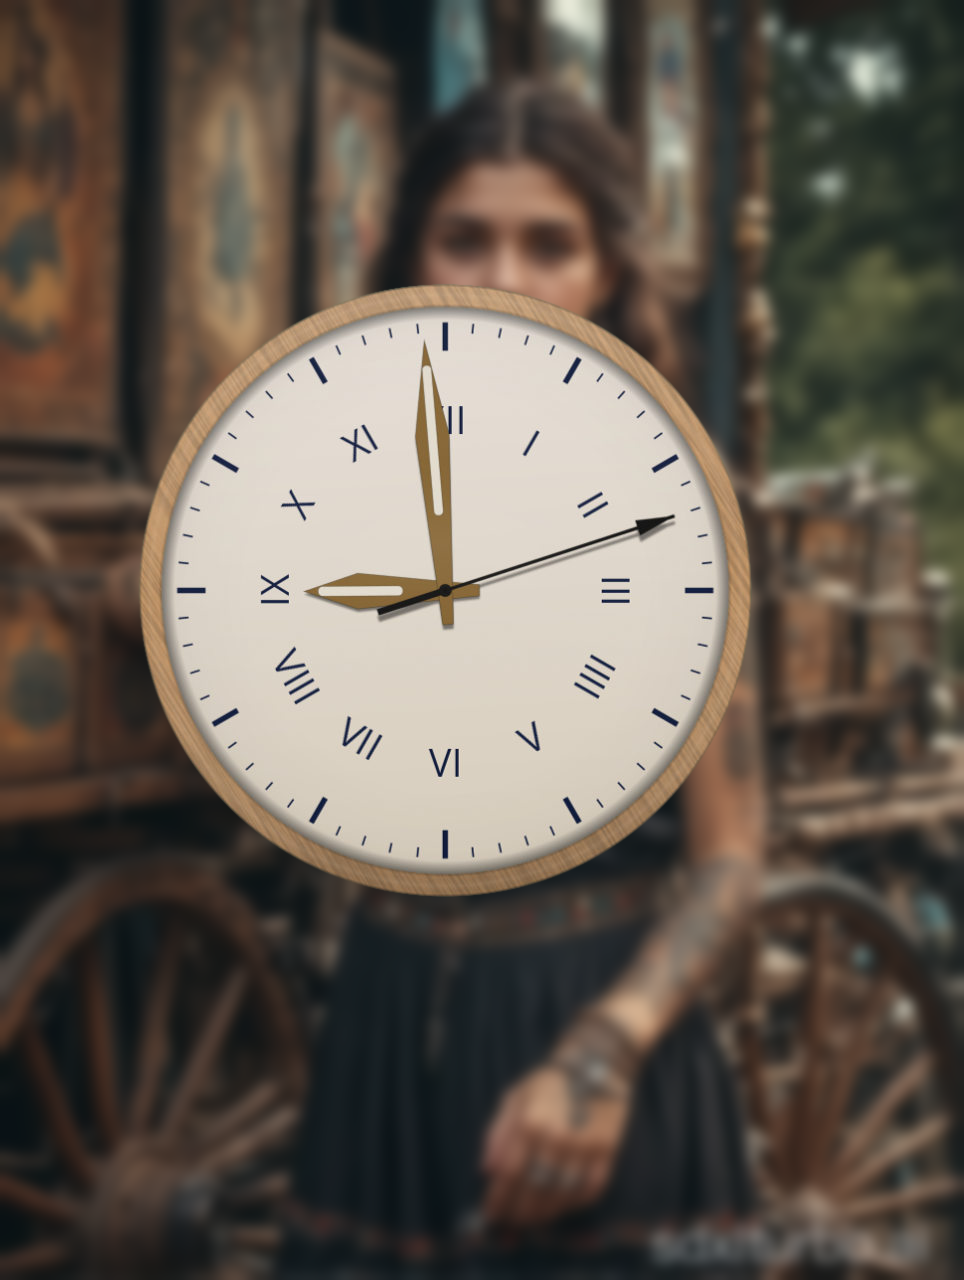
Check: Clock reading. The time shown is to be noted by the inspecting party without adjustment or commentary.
8:59:12
